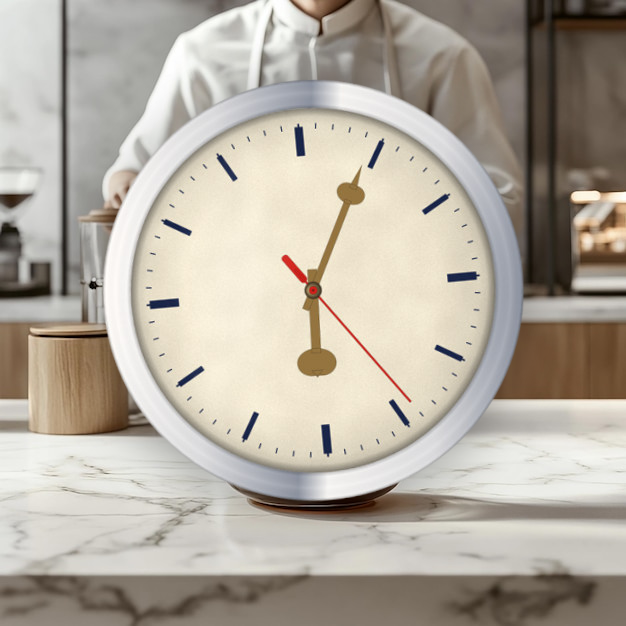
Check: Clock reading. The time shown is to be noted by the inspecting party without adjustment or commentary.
6:04:24
